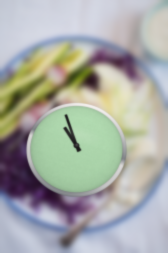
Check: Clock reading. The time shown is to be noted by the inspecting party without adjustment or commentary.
10:57
